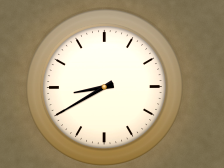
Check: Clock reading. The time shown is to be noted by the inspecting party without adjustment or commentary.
8:40
